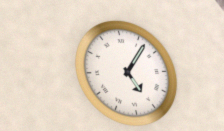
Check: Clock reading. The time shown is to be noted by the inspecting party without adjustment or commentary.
5:07
